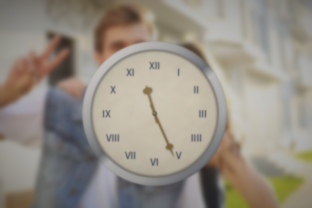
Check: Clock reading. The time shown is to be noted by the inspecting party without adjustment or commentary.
11:26
